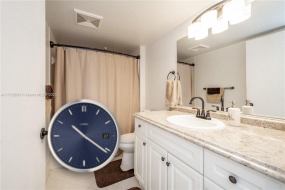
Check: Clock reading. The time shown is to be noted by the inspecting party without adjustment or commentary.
10:21
